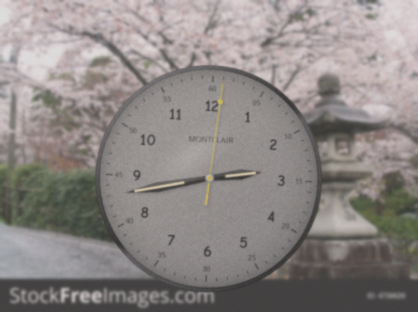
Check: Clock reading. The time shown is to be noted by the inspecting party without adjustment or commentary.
2:43:01
